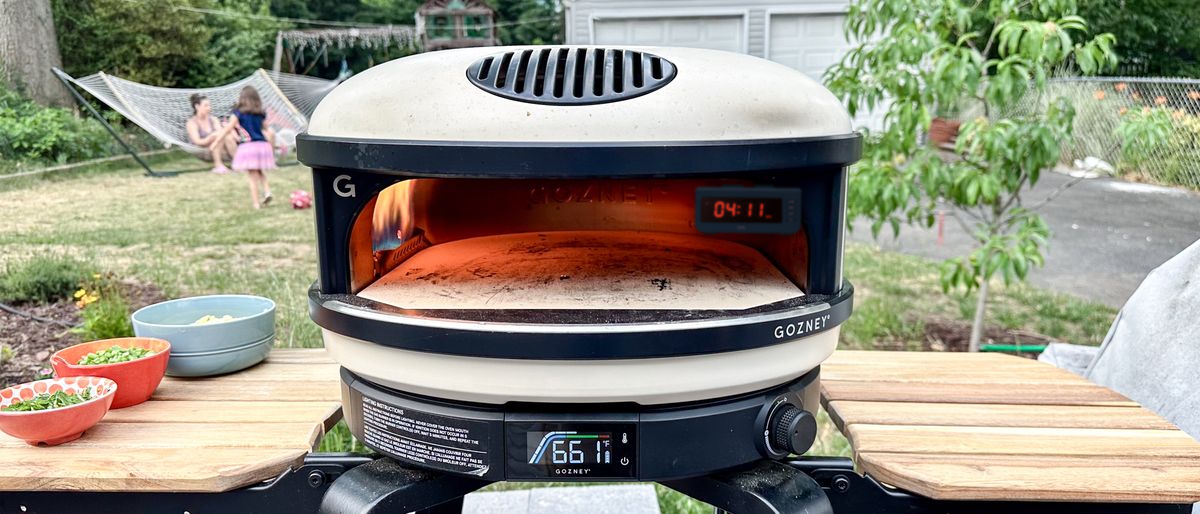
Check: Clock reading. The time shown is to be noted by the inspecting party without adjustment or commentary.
4:11
